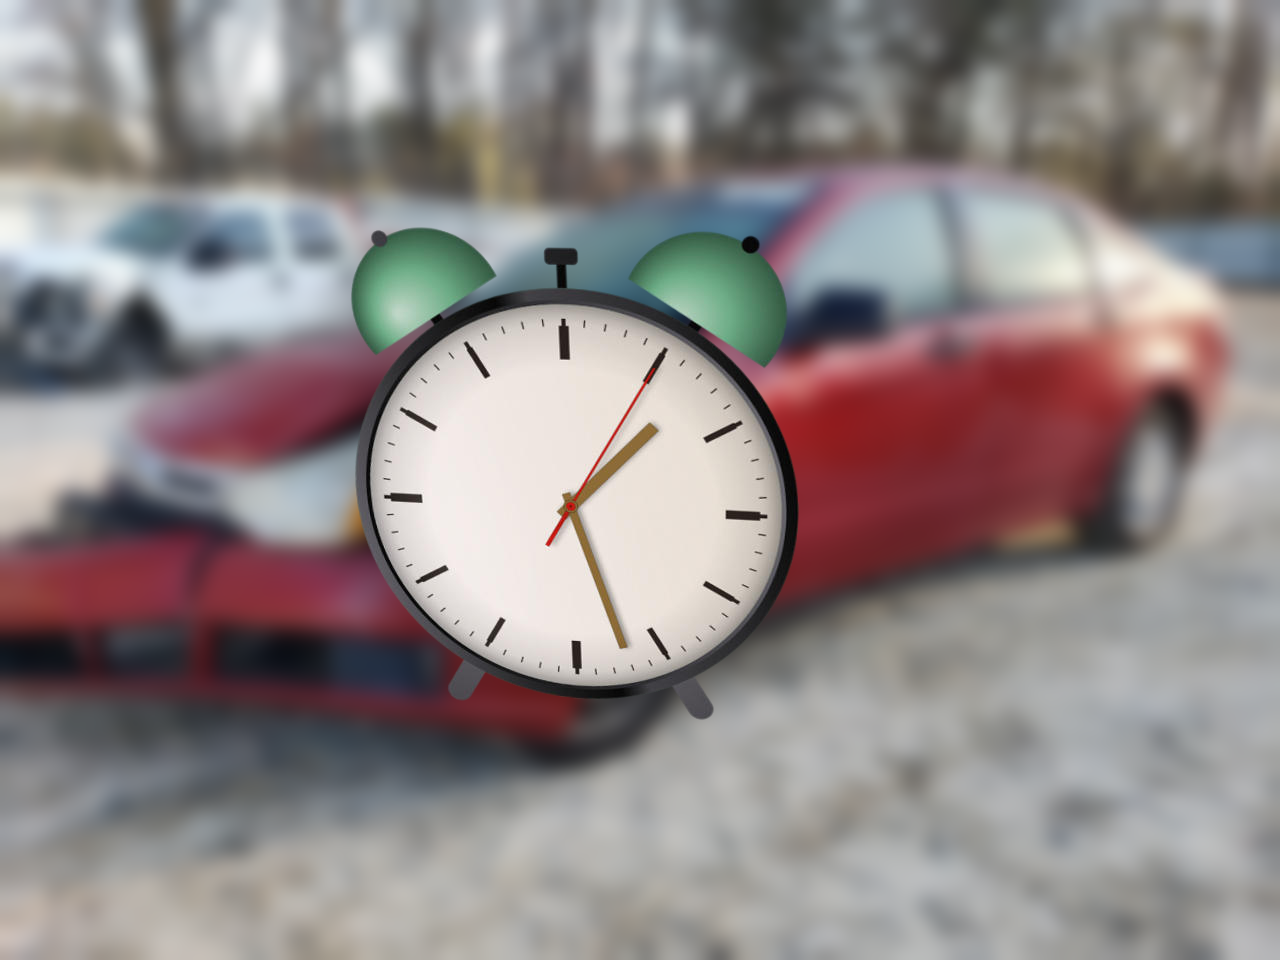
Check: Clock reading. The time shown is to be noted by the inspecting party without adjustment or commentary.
1:27:05
